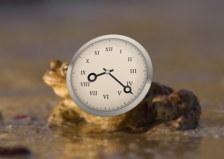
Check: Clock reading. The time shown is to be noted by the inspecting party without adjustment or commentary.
8:22
